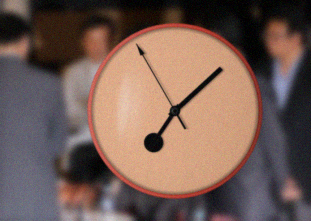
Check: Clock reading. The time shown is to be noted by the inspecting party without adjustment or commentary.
7:07:55
